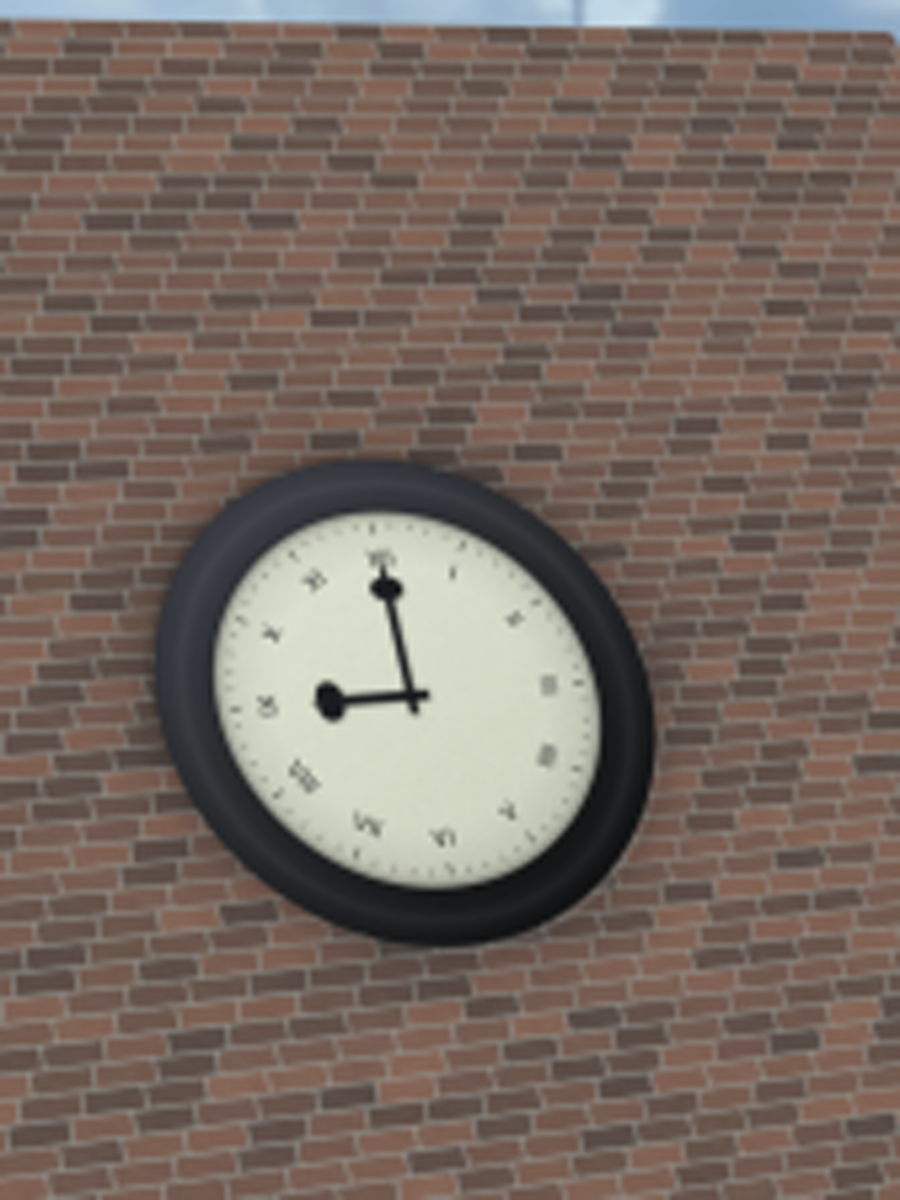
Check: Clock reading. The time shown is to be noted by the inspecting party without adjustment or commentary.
9:00
